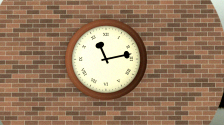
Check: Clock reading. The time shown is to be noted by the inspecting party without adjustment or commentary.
11:13
